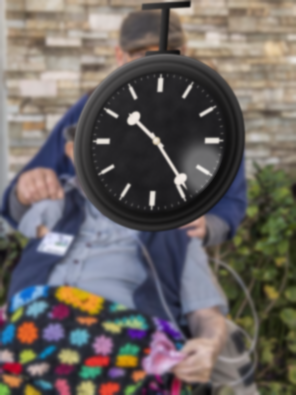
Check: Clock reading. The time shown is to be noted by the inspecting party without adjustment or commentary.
10:24
